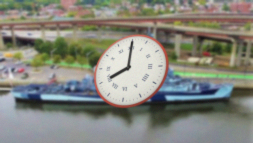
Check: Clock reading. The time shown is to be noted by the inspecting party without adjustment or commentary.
8:00
